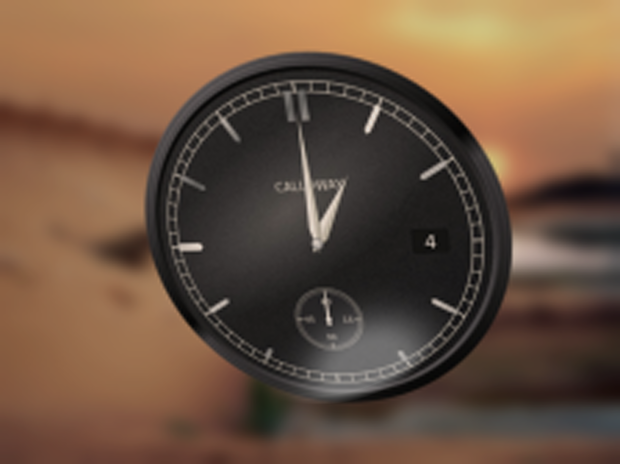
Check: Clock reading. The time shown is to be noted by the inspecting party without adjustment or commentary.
1:00
